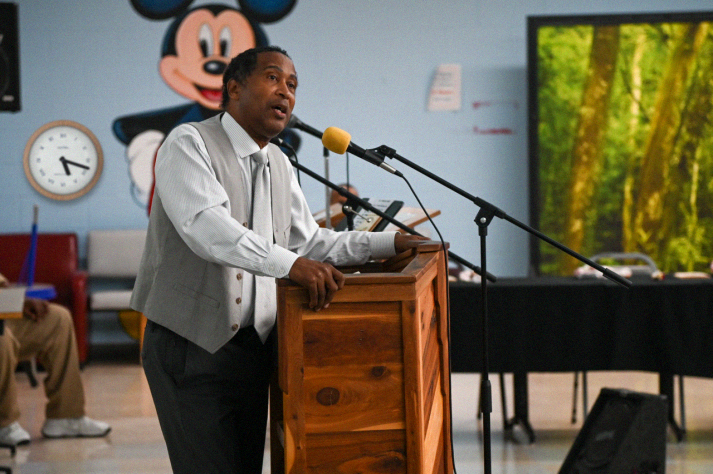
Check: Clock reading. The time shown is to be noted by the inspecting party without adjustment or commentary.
5:18
